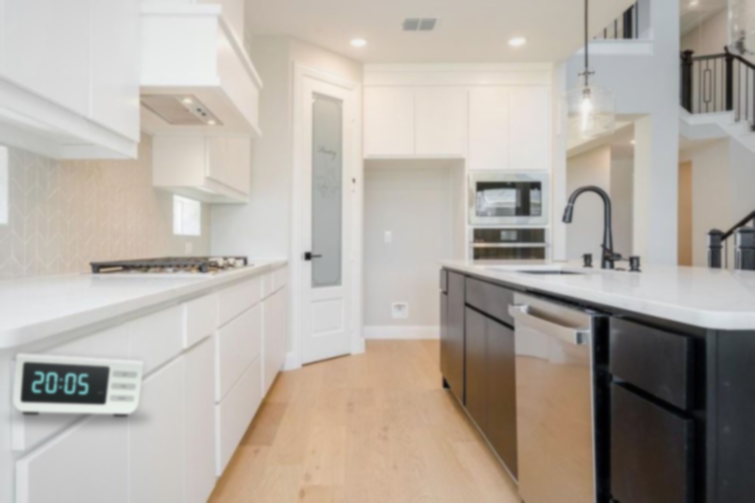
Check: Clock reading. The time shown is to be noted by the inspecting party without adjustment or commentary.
20:05
